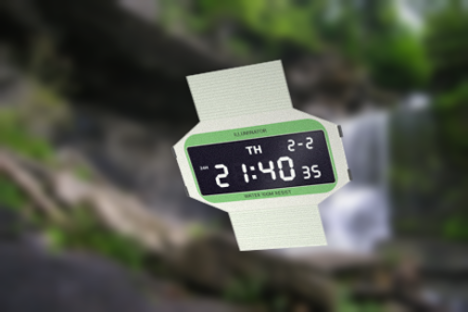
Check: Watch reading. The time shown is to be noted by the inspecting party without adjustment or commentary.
21:40:35
